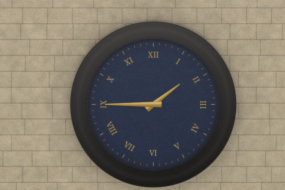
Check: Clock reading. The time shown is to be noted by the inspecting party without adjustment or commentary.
1:45
